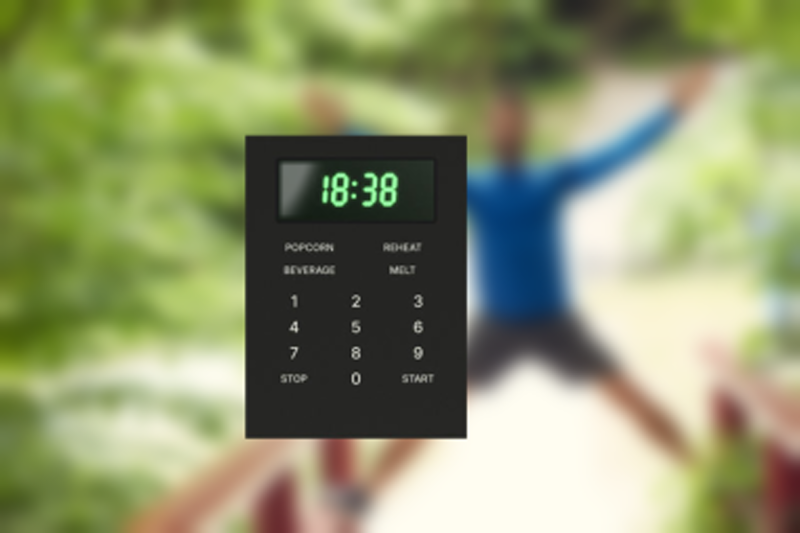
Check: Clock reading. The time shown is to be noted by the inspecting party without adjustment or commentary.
18:38
